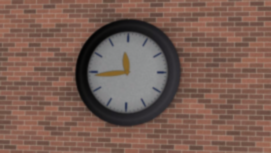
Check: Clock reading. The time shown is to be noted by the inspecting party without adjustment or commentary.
11:44
